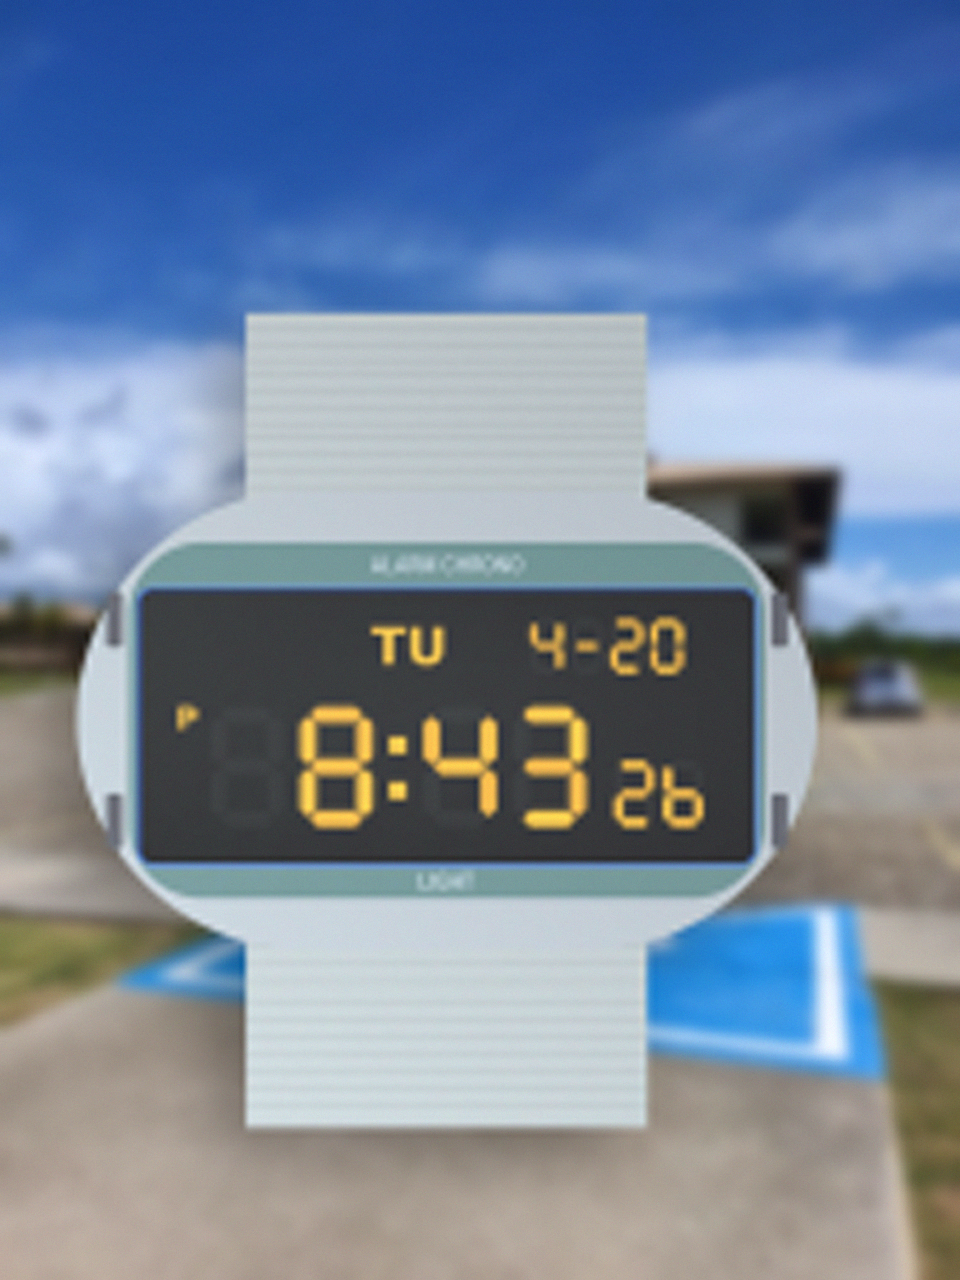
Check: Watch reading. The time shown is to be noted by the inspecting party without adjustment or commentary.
8:43:26
